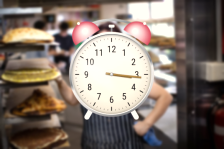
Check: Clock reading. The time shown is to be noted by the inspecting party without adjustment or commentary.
3:16
